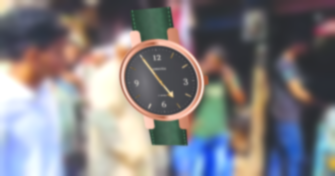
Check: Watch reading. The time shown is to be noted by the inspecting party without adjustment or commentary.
4:55
